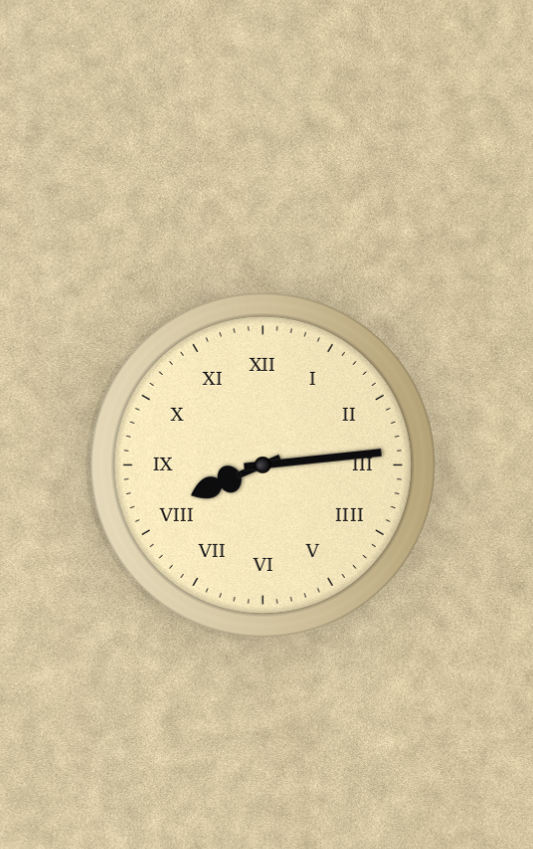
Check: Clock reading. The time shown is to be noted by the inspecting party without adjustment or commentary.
8:14
